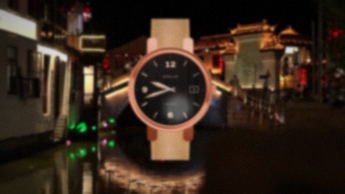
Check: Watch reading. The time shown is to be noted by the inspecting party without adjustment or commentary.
9:42
